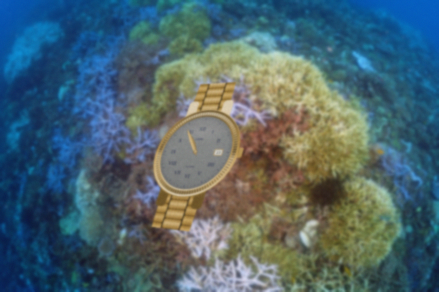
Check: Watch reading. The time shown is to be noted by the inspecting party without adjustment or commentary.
10:54
